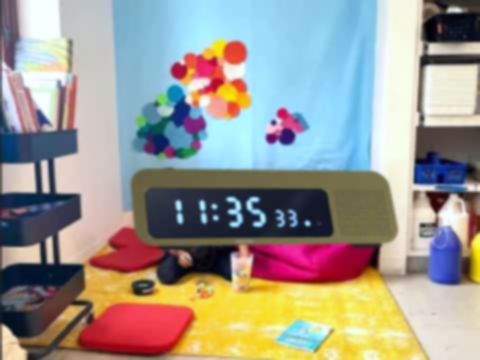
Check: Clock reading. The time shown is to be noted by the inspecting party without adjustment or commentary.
11:35:33
